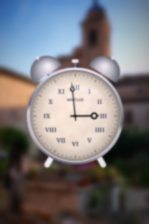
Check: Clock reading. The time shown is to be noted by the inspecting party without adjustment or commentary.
2:59
